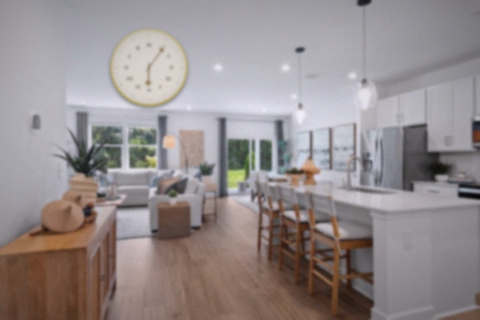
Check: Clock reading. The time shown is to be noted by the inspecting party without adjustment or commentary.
6:06
